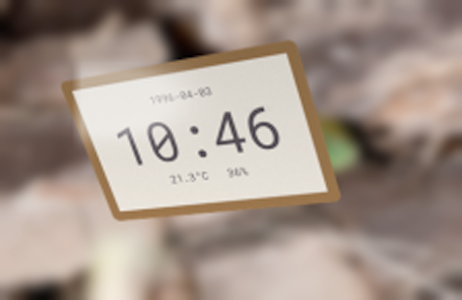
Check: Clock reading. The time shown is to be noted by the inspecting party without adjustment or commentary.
10:46
